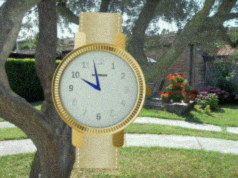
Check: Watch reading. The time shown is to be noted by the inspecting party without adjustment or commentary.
9:58
